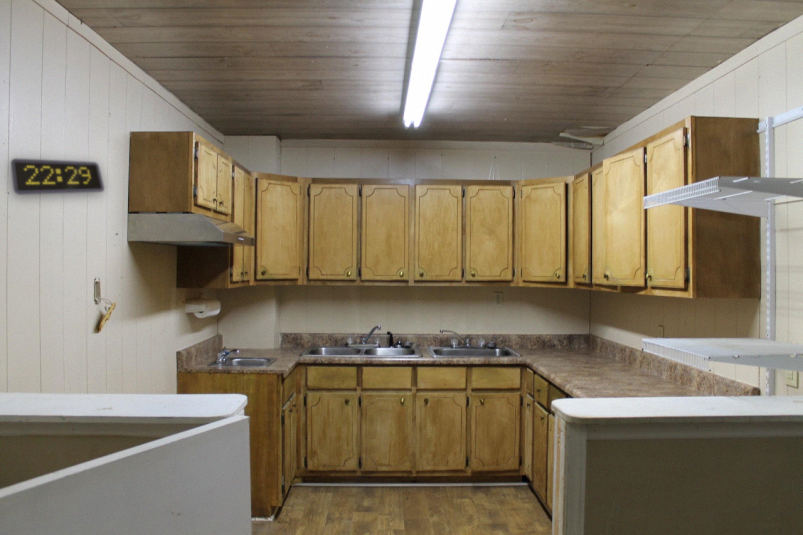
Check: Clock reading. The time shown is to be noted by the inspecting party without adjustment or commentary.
22:29
